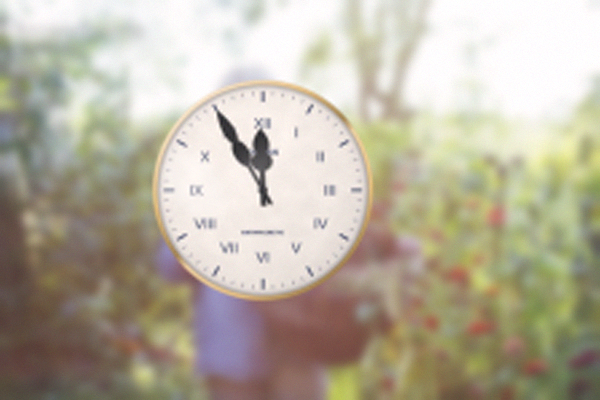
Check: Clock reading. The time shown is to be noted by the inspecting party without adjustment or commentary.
11:55
